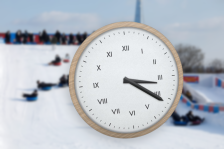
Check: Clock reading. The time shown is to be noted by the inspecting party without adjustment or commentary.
3:21
